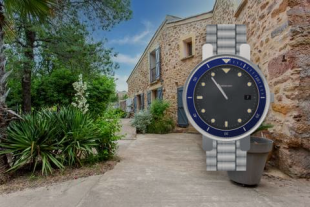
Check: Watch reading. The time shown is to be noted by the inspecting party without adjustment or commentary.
10:54
